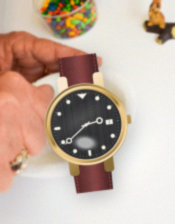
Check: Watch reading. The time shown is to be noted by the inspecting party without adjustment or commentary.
2:39
